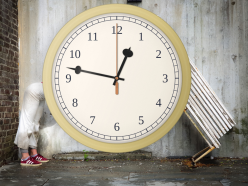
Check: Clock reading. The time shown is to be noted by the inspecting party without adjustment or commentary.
12:47:00
